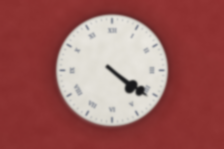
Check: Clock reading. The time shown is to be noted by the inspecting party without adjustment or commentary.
4:21
